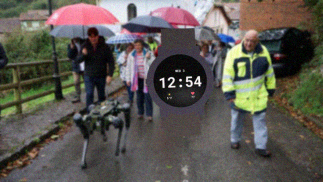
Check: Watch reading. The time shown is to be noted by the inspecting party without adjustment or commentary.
12:54
